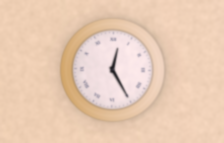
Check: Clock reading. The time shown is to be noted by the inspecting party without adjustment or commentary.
12:25
